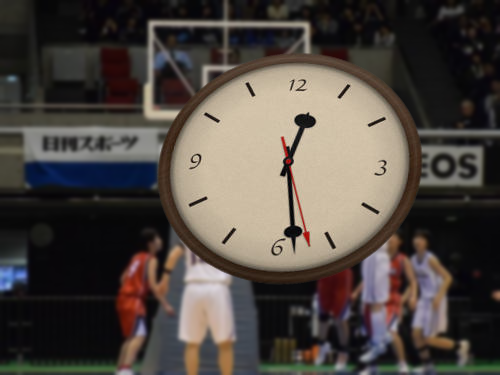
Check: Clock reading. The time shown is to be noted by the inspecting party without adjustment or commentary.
12:28:27
